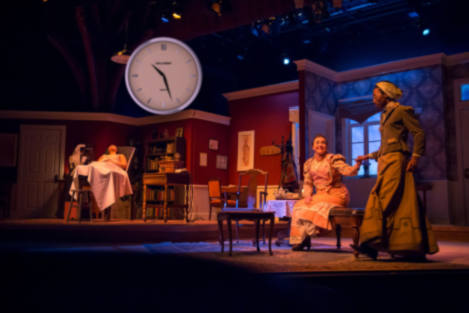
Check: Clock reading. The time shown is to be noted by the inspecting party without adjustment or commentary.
10:27
